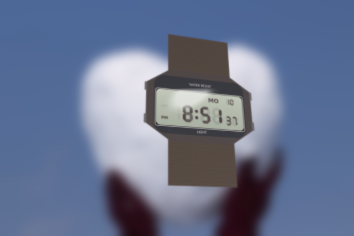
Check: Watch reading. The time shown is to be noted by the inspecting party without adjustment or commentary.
8:51:37
